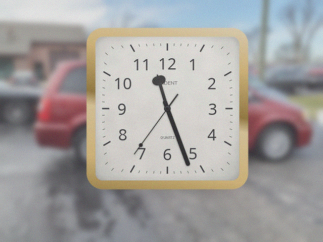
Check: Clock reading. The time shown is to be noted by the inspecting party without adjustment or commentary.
11:26:36
